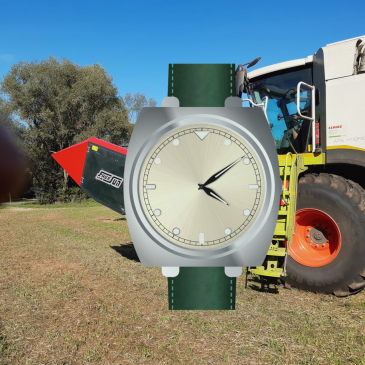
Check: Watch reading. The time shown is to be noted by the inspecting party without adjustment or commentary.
4:09
